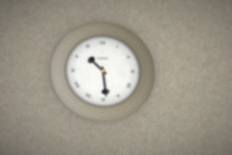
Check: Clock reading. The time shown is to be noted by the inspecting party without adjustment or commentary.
10:29
